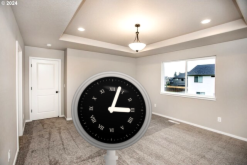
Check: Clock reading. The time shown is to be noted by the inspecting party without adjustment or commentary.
3:03
